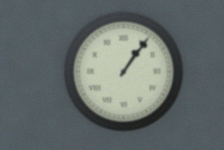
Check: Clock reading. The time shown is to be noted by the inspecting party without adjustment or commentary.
1:06
